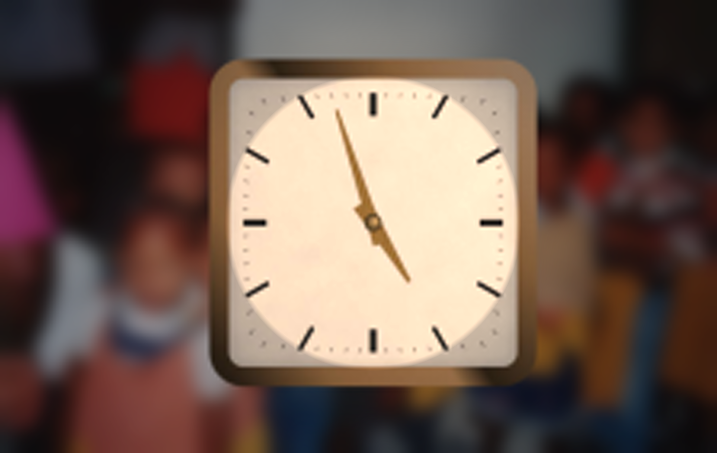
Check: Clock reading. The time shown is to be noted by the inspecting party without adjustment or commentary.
4:57
